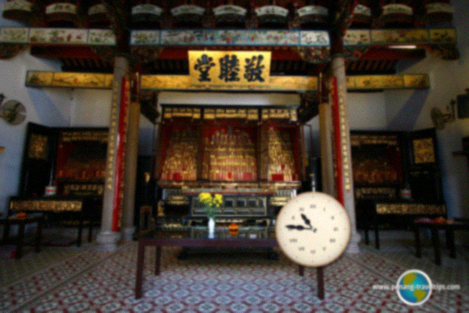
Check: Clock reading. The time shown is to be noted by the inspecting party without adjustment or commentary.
10:46
